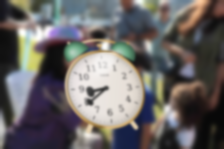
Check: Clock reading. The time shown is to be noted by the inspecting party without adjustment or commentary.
8:39
